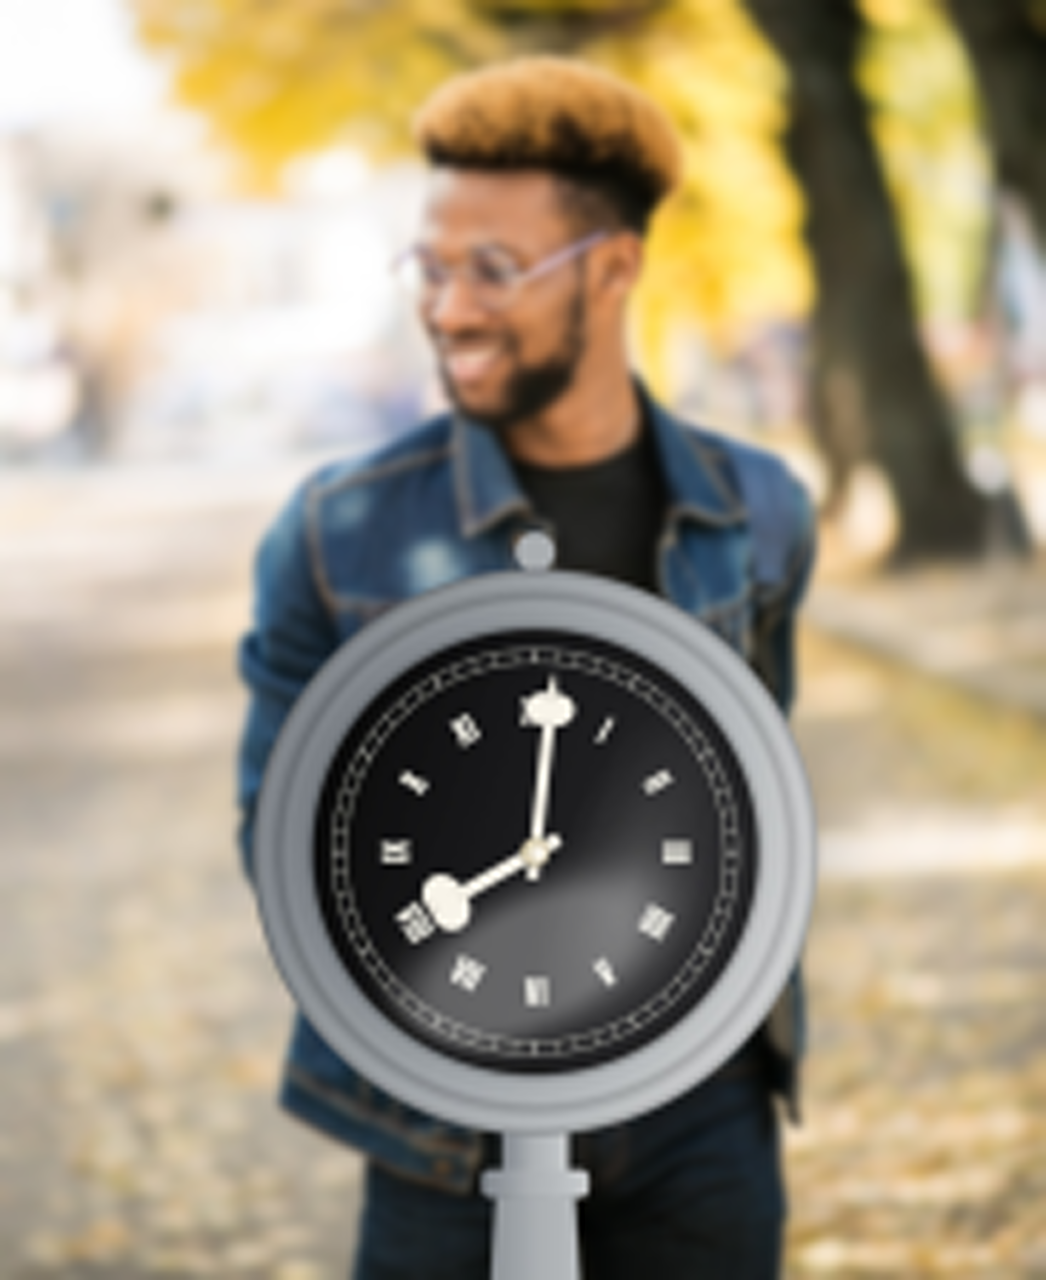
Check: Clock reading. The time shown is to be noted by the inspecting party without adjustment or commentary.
8:01
